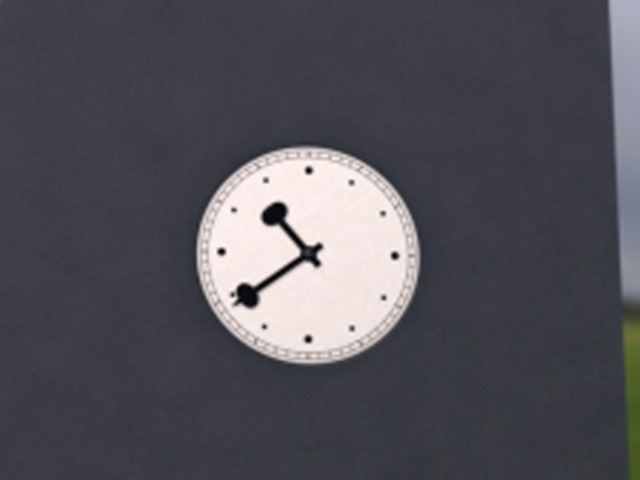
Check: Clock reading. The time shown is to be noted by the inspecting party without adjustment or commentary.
10:39
